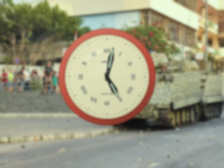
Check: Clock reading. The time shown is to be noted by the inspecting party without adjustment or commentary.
5:02
